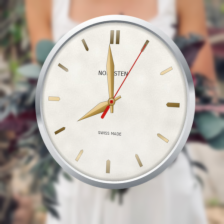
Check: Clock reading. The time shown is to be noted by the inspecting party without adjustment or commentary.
7:59:05
